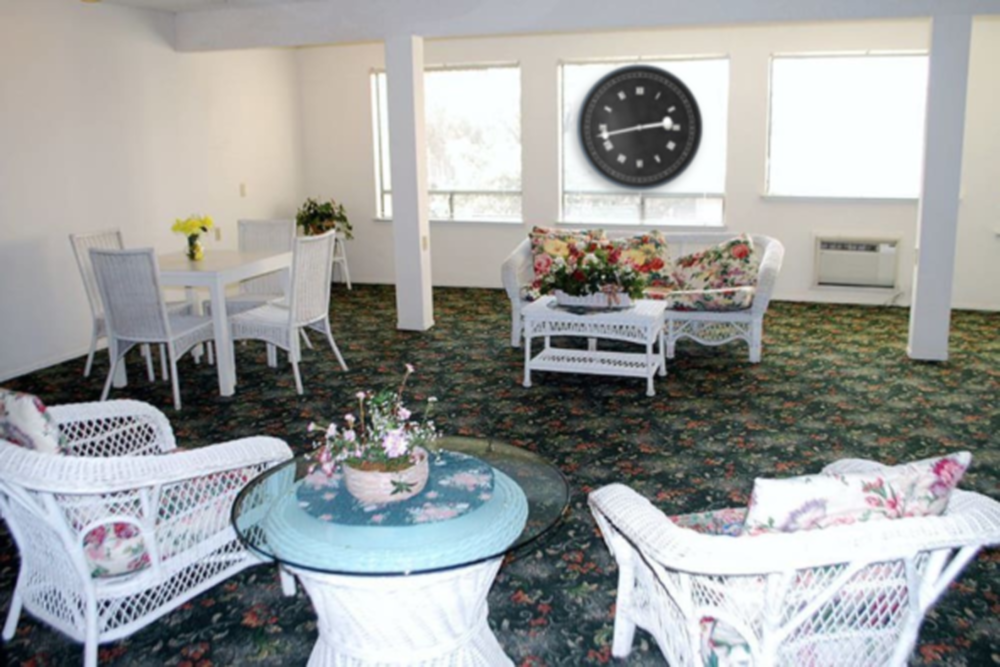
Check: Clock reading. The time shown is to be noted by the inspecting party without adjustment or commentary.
2:43
